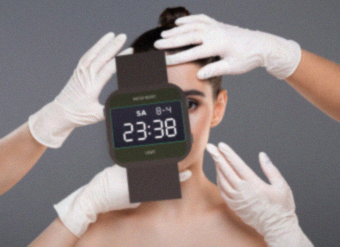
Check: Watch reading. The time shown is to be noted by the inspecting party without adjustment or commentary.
23:38
